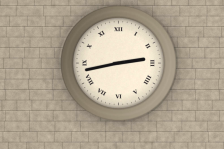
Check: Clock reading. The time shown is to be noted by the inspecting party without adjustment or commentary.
2:43
